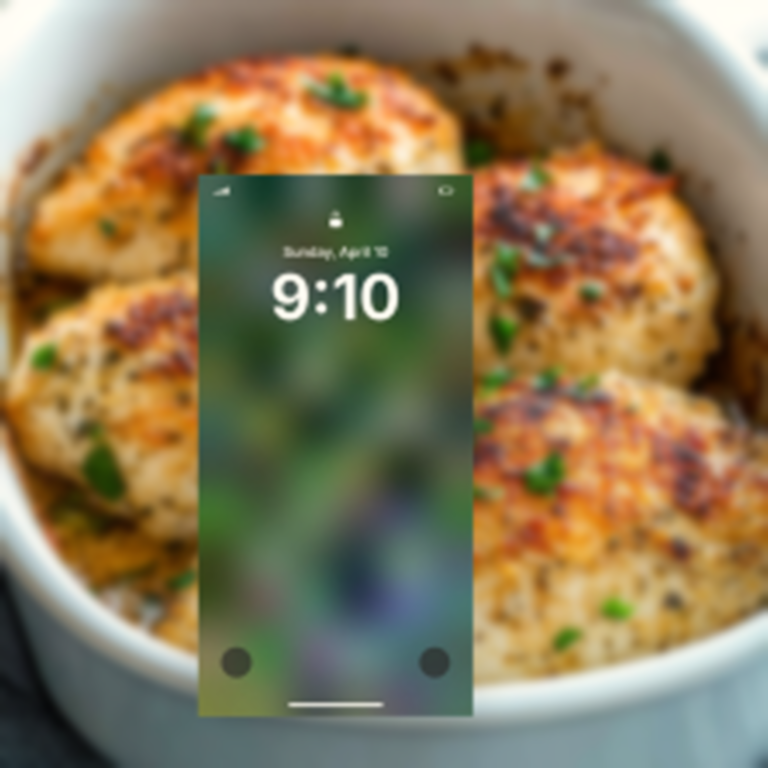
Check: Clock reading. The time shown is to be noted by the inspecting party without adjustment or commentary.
9:10
